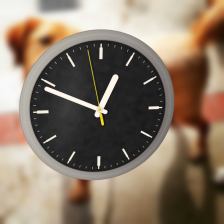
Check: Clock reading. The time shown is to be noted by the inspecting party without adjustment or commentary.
12:48:58
